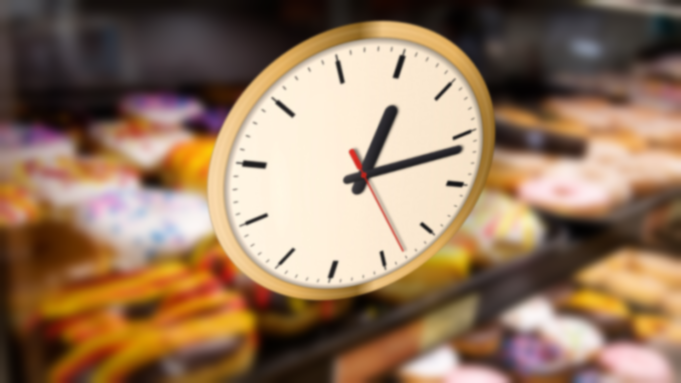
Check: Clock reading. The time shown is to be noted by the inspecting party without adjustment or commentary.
12:11:23
